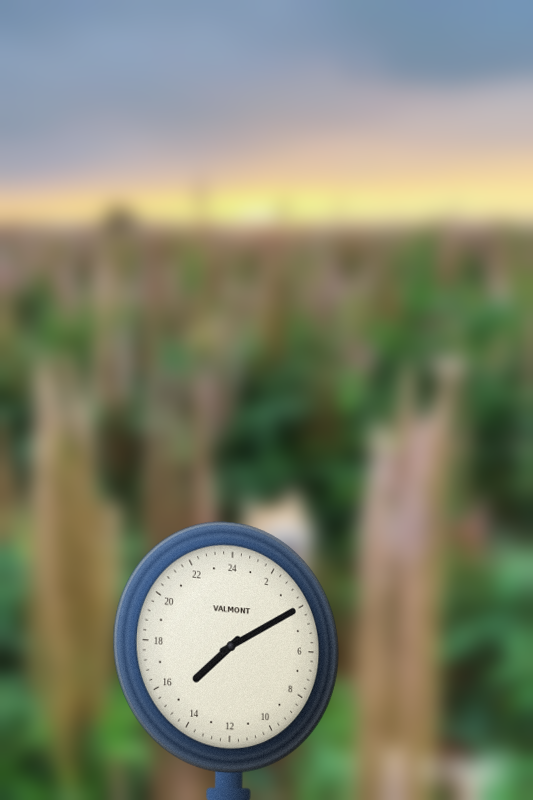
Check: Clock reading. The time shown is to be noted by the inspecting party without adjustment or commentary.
15:10
